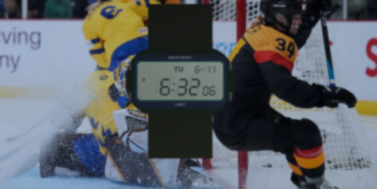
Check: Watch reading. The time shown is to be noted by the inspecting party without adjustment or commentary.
6:32
